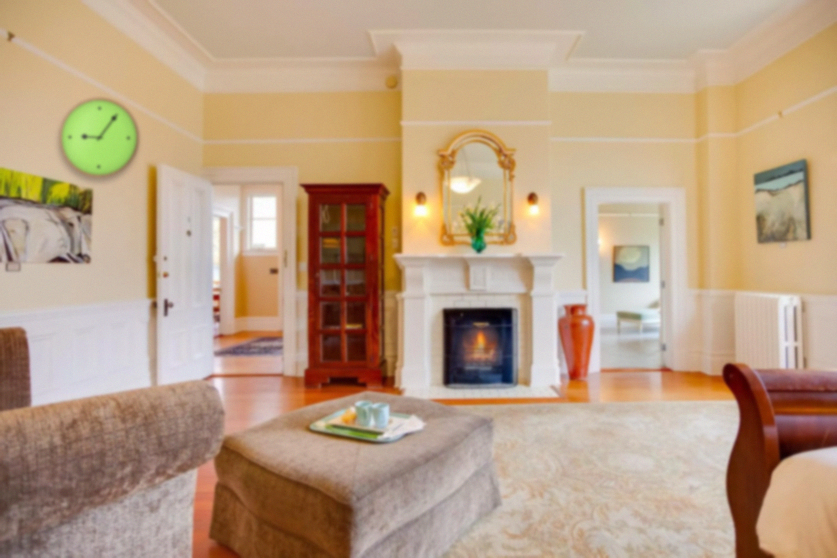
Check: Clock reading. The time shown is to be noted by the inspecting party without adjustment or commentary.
9:06
